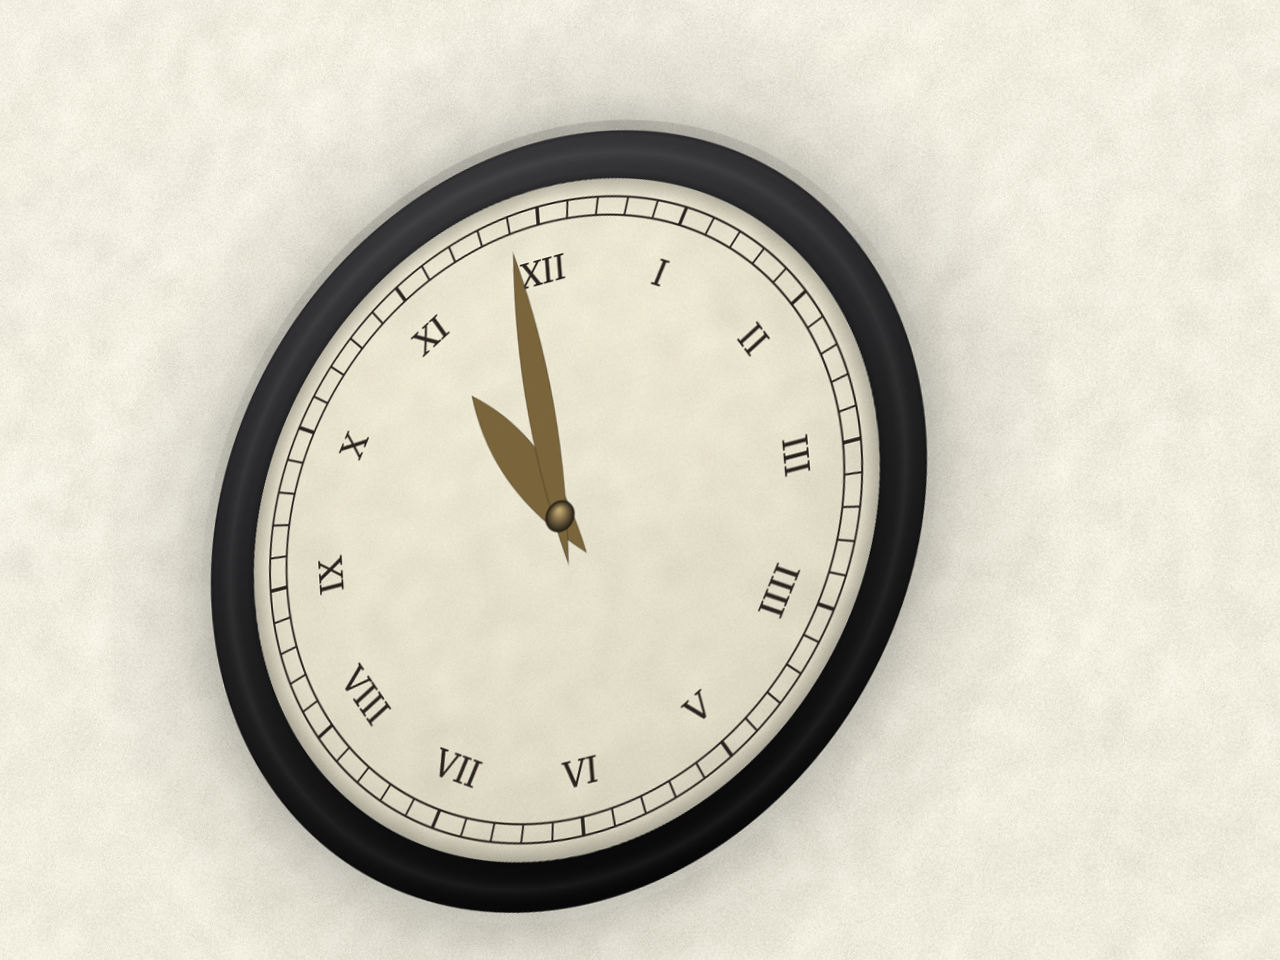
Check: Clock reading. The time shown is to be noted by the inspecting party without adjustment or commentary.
10:59
